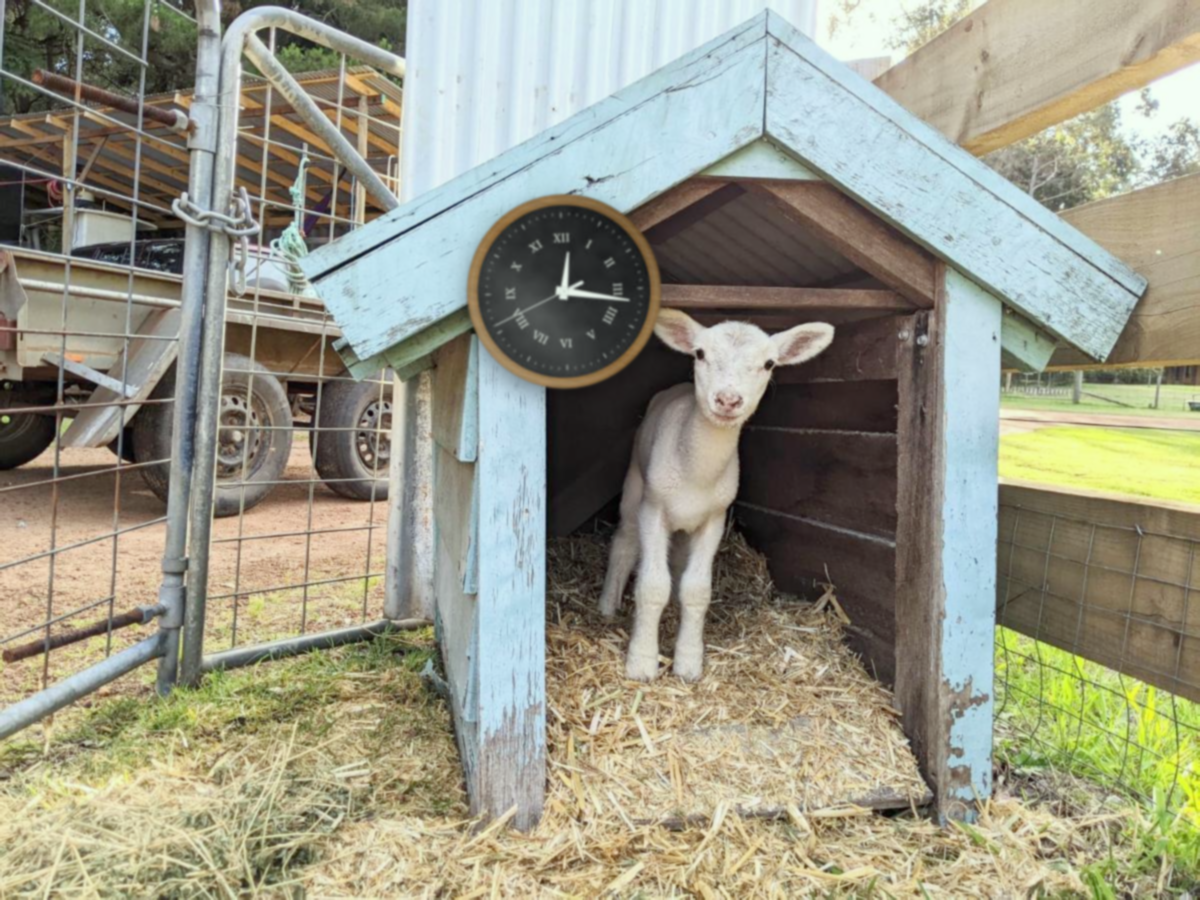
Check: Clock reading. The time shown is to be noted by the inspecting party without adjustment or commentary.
12:16:41
